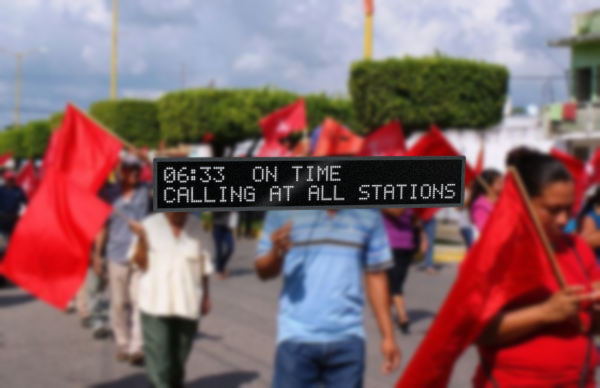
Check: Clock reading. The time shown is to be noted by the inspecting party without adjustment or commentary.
6:33
